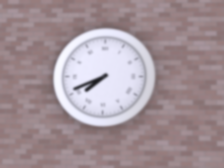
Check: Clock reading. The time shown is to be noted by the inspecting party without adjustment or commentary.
7:41
